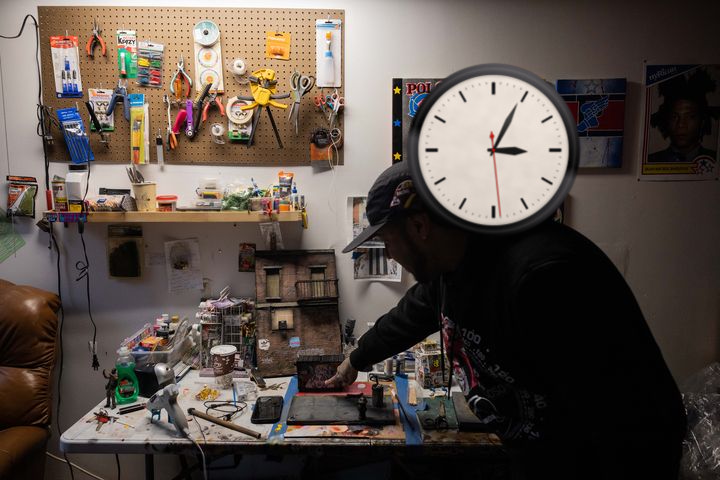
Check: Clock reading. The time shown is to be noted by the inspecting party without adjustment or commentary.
3:04:29
